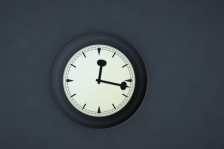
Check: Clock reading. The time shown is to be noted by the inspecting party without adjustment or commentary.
12:17
